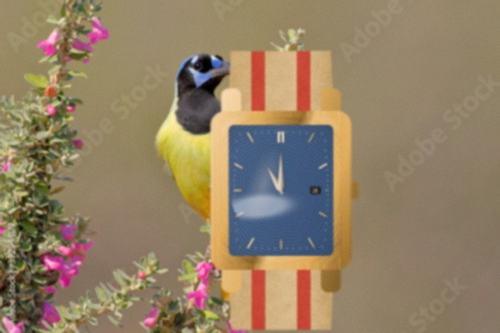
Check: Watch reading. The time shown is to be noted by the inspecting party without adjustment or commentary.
11:00
